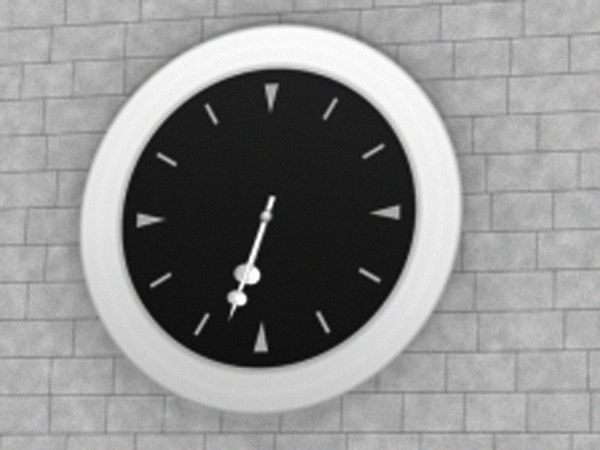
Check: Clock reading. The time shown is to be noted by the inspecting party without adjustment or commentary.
6:33
